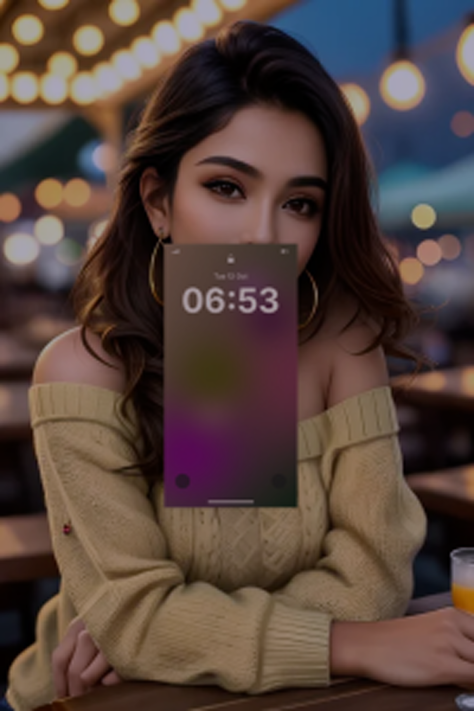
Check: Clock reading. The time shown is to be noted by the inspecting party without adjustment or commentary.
6:53
